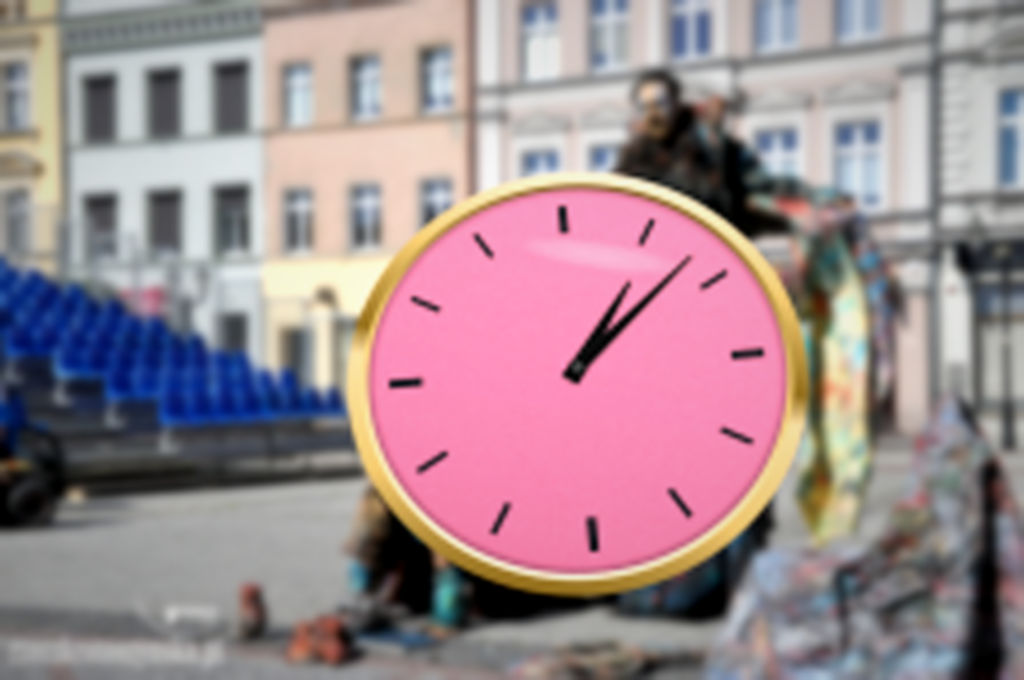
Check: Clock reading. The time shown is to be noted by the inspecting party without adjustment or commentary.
1:08
